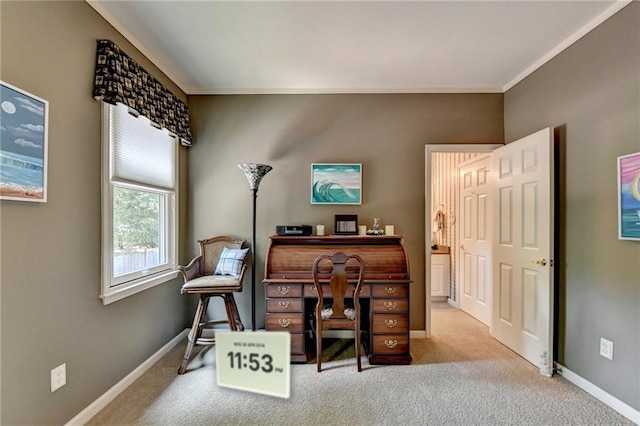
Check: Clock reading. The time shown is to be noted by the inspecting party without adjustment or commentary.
11:53
